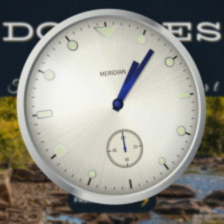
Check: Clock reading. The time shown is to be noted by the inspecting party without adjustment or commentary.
1:07
